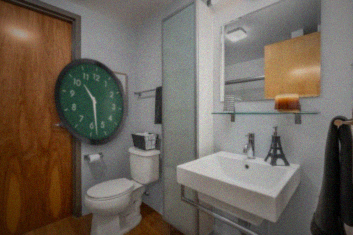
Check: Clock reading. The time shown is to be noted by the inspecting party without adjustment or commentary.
10:28
